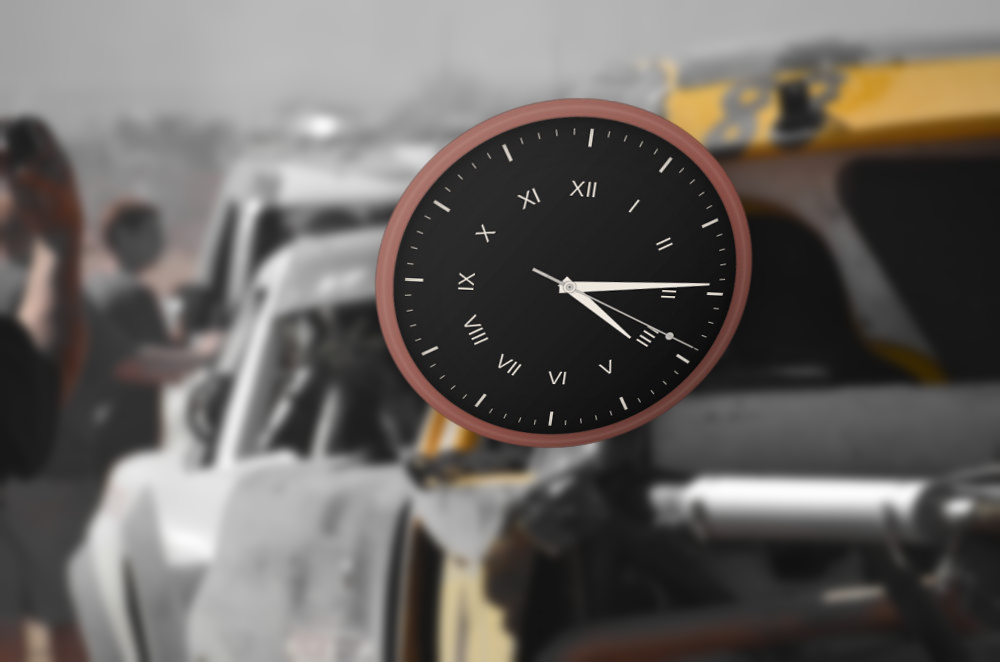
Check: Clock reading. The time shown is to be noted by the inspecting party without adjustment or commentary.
4:14:19
